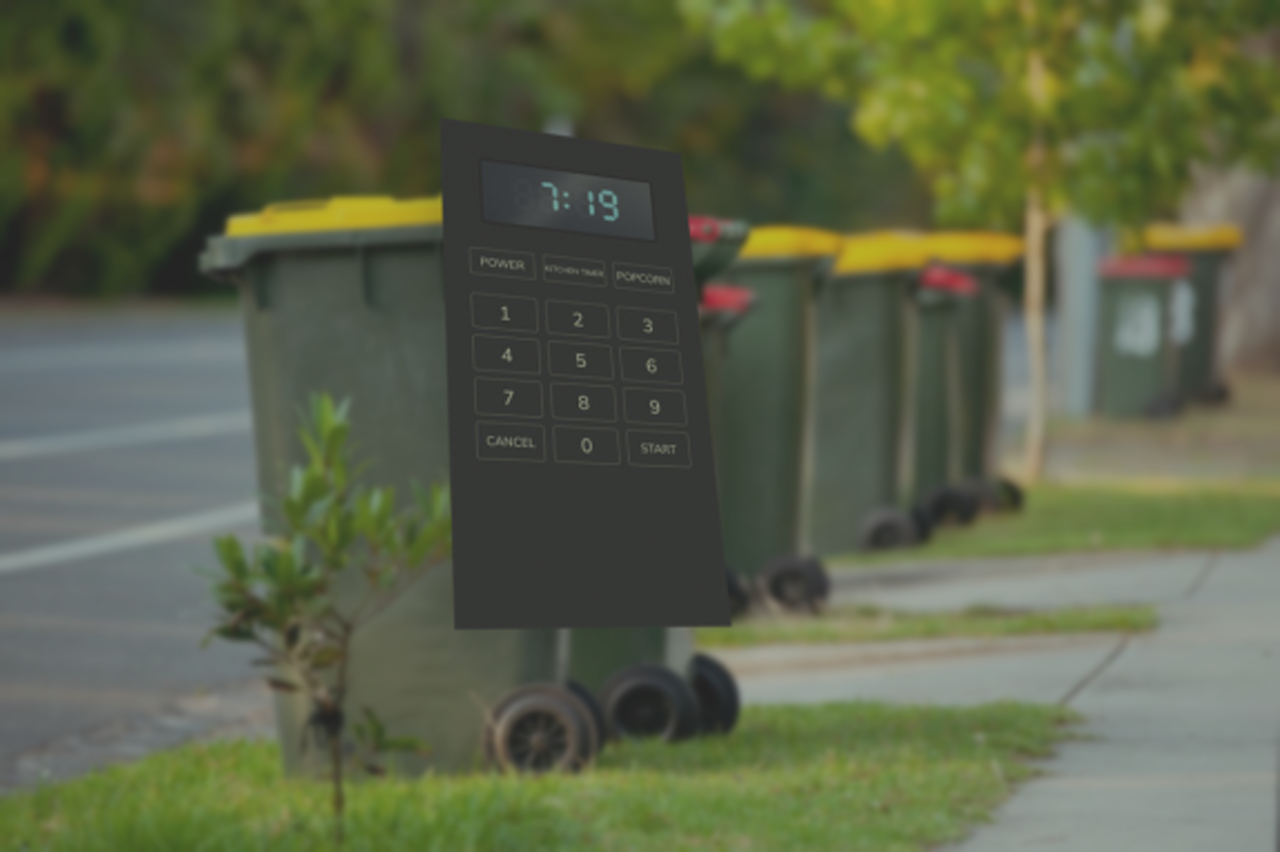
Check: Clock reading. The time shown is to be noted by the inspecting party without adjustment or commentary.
7:19
